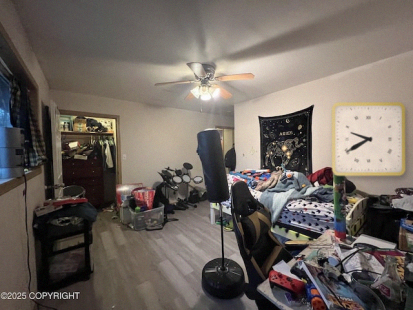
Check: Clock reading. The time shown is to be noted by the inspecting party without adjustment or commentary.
9:40
